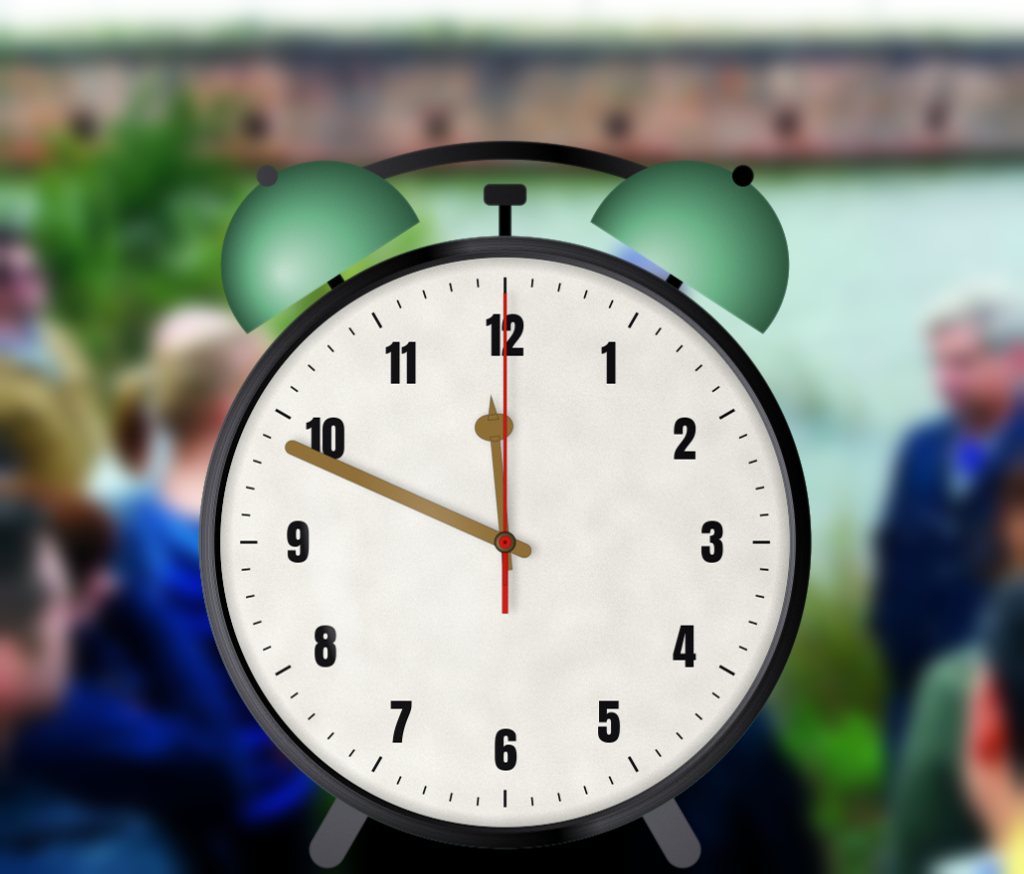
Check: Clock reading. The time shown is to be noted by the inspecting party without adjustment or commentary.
11:49:00
